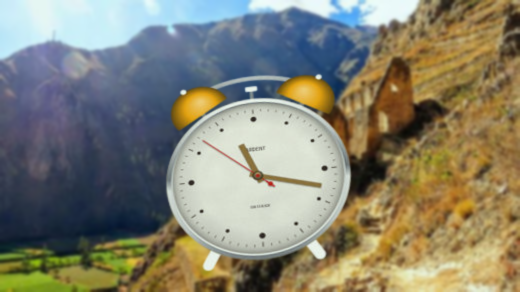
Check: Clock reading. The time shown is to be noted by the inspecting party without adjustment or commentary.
11:17:52
